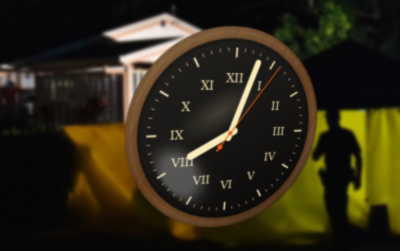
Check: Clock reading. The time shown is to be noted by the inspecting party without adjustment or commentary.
8:03:06
